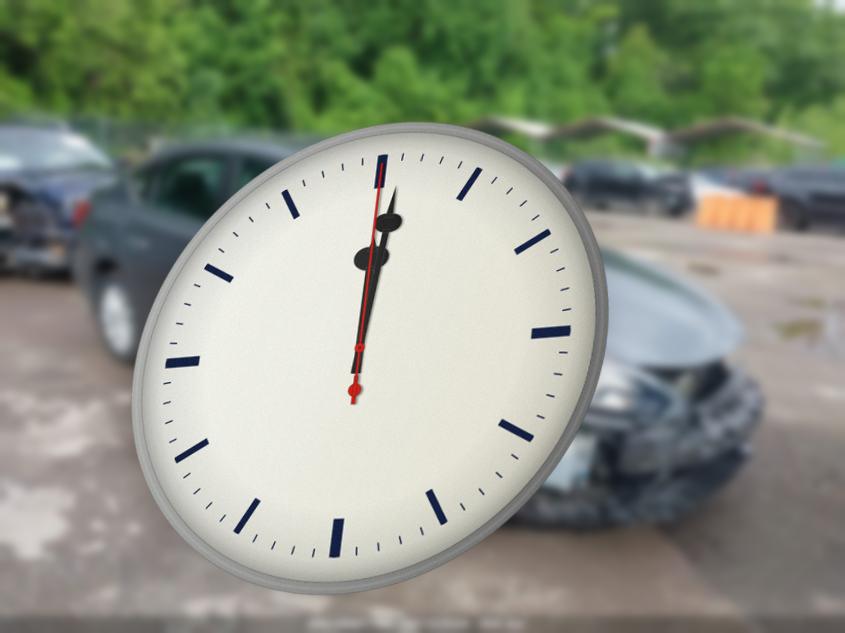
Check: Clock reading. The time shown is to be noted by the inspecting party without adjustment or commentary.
12:01:00
